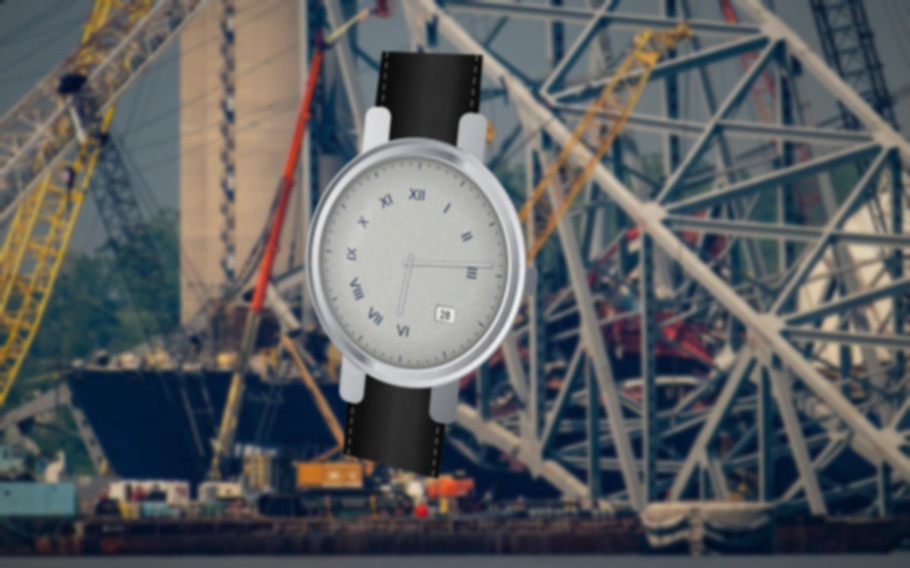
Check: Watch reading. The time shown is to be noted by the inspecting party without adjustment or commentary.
6:14
